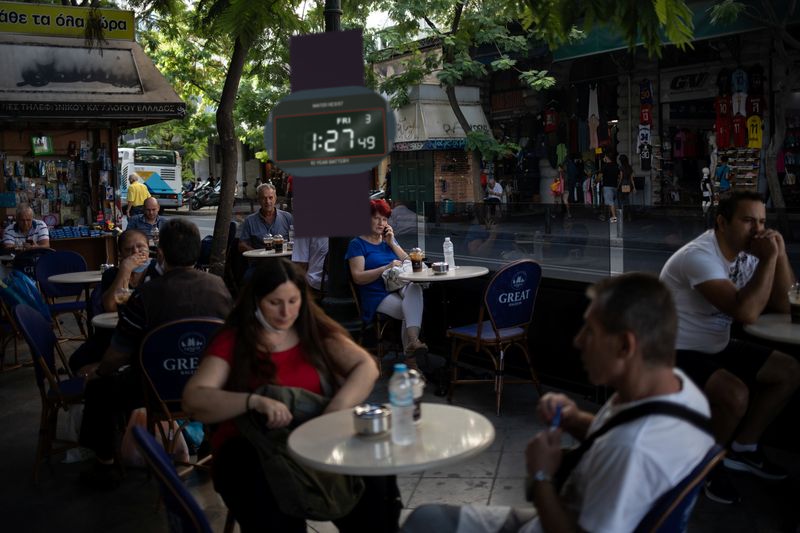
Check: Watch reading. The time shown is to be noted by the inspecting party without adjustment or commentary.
1:27:49
